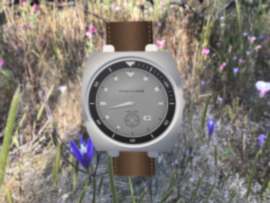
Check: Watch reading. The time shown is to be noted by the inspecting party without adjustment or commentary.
8:43
